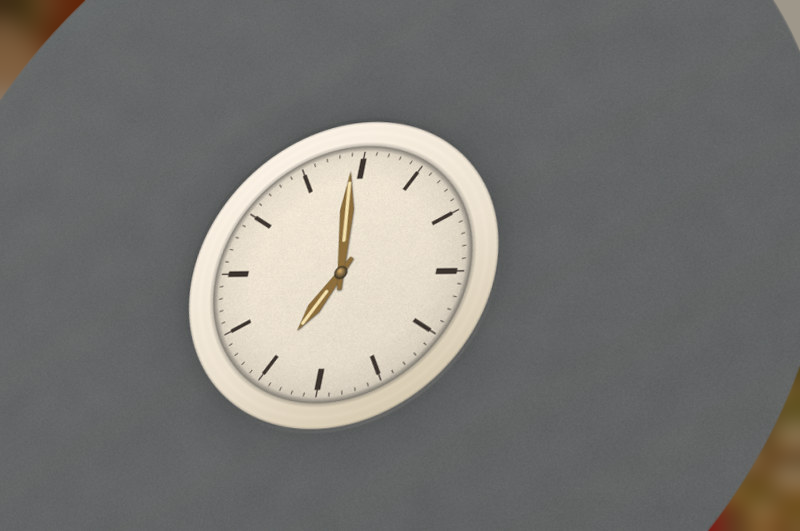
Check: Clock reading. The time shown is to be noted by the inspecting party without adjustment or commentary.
6:59
